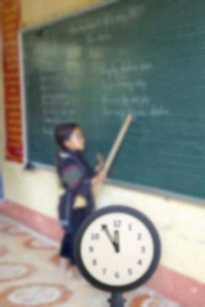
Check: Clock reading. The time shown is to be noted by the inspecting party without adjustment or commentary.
11:55
